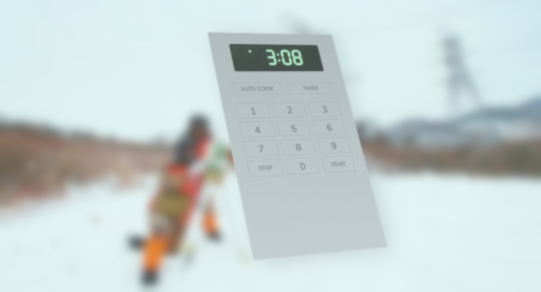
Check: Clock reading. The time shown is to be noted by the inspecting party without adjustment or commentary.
3:08
